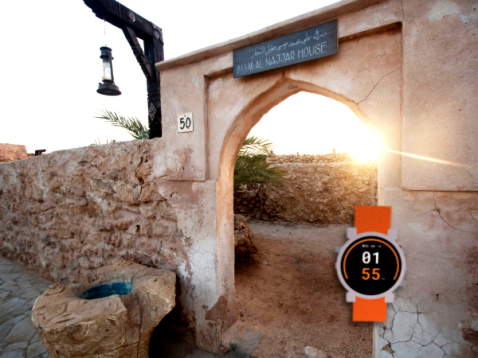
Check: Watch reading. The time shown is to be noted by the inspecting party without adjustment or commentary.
1:55
